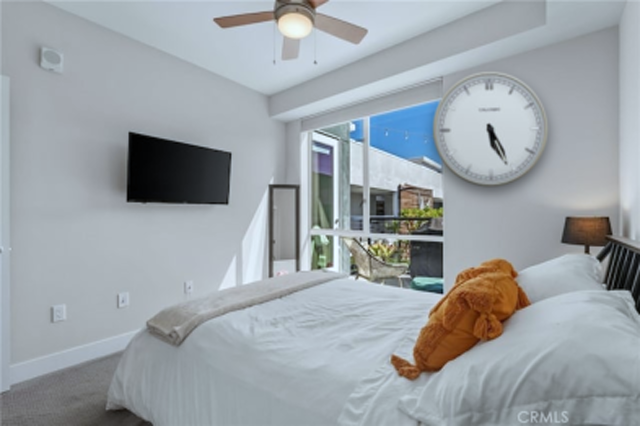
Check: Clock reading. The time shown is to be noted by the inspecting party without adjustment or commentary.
5:26
